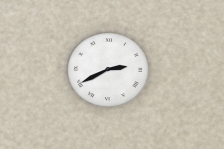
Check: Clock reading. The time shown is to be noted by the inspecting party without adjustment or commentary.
2:40
